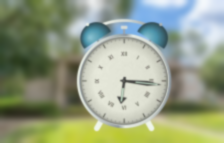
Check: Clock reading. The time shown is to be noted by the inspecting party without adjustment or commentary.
6:16
